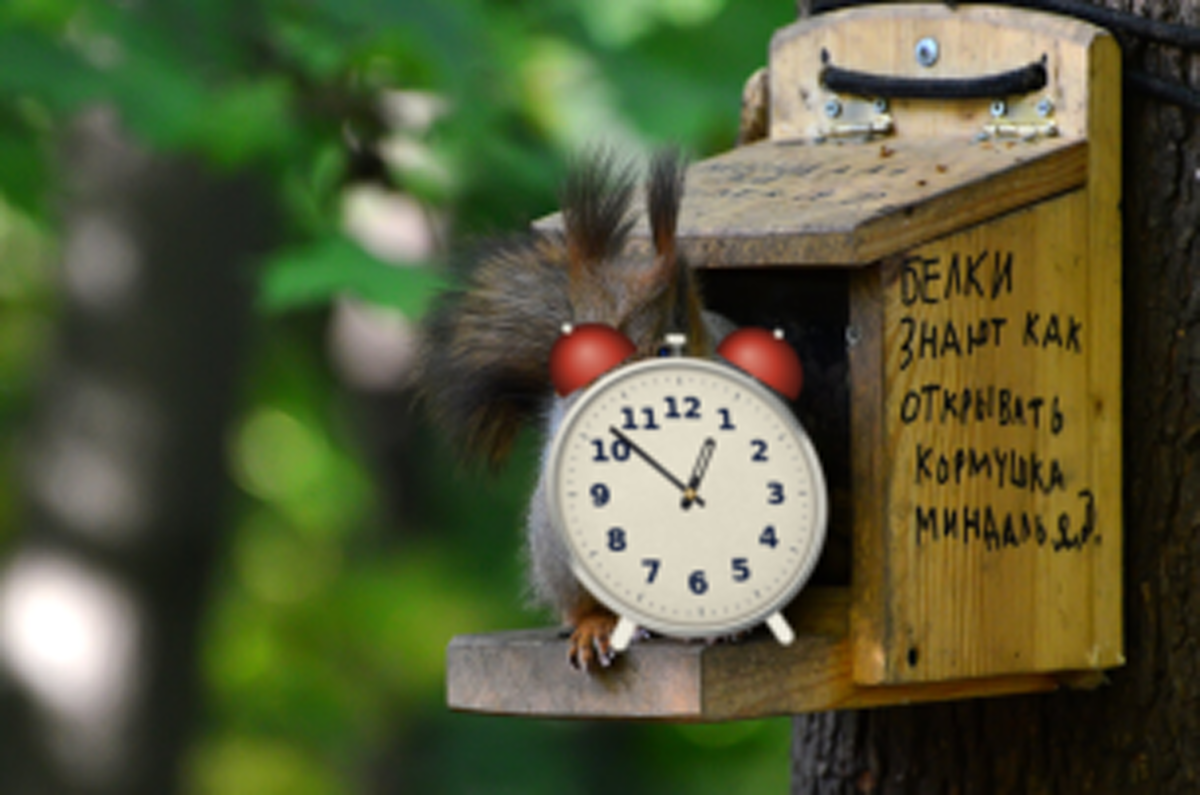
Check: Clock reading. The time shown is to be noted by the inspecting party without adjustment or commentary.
12:52
